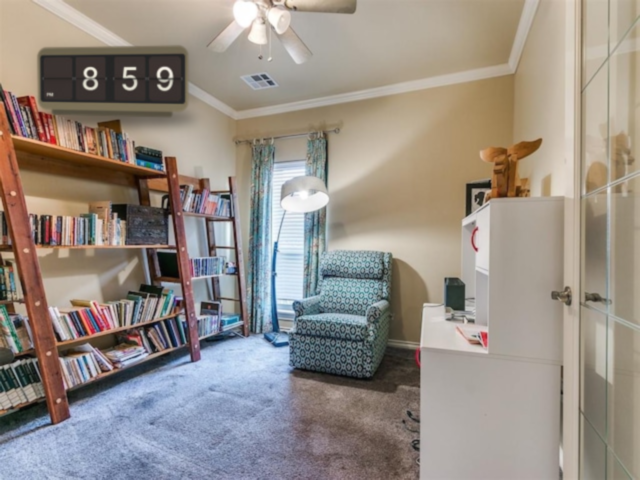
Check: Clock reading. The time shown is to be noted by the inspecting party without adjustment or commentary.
8:59
